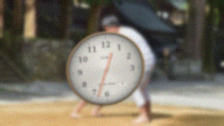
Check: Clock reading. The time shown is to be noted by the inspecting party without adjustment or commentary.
12:33
